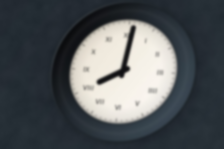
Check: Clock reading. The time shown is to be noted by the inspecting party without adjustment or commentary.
8:01
